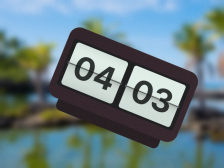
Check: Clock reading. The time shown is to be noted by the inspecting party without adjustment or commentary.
4:03
